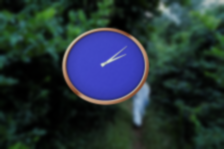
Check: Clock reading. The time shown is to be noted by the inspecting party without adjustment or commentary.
2:08
